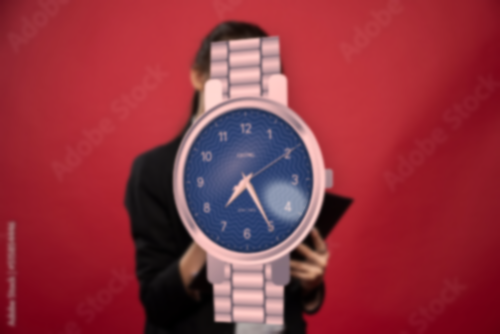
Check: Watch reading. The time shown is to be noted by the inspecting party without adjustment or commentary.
7:25:10
